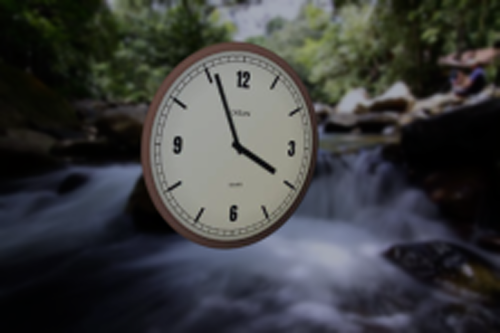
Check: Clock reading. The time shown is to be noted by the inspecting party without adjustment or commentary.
3:56
